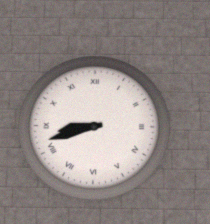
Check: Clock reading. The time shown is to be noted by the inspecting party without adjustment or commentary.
8:42
